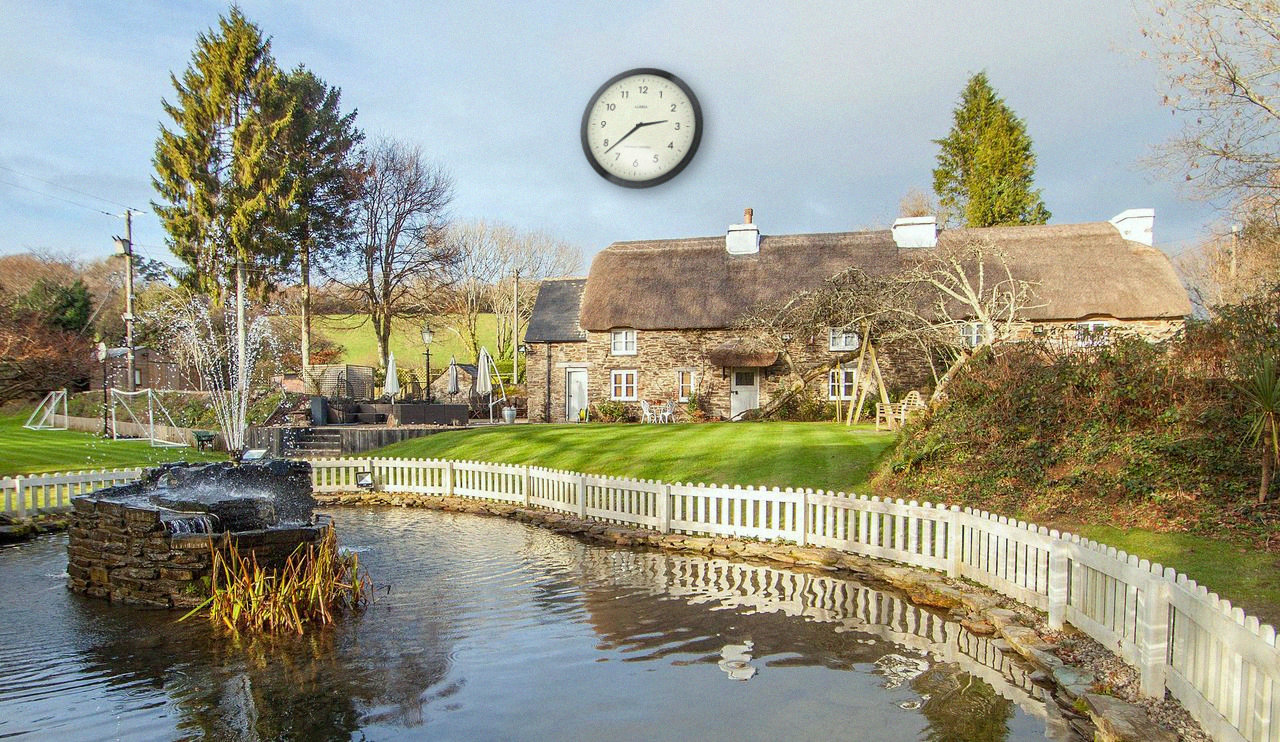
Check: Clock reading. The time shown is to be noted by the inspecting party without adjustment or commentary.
2:38
